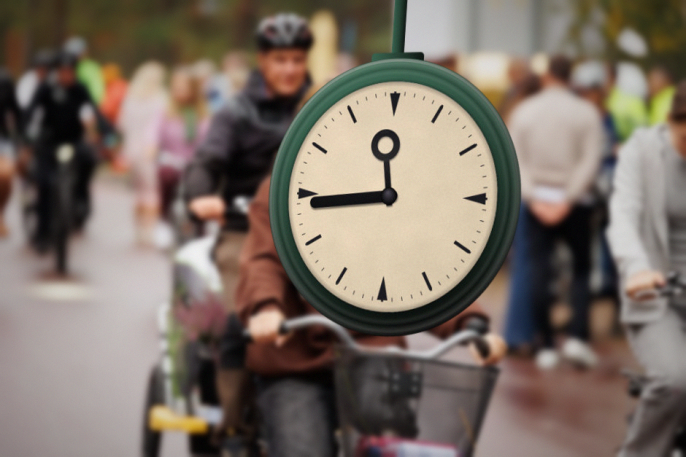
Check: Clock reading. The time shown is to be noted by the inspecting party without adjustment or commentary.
11:44
